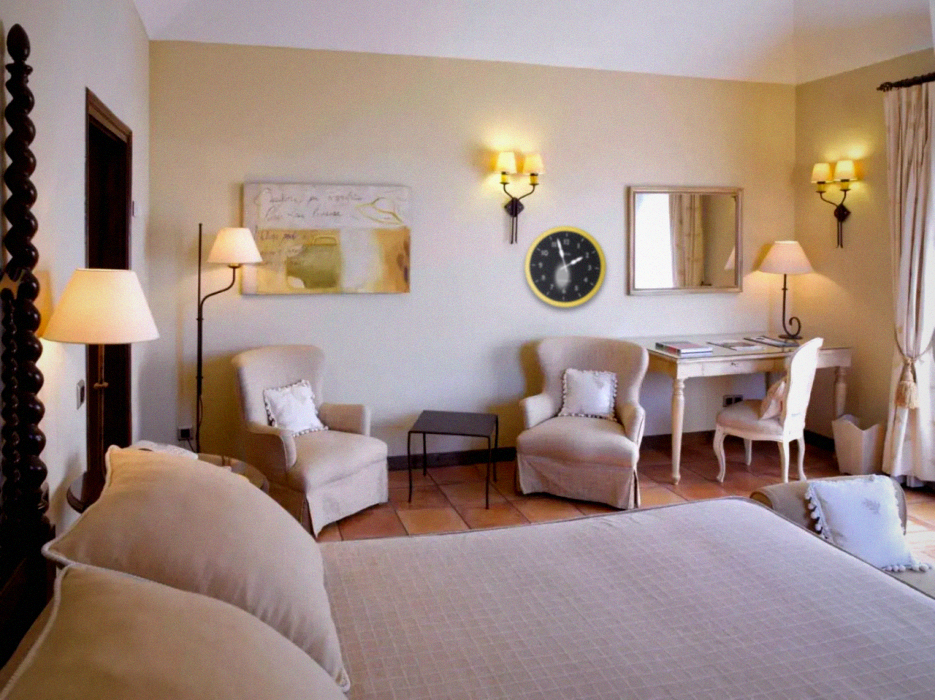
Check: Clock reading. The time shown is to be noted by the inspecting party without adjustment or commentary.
1:57
